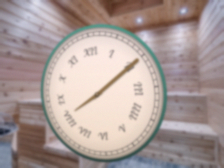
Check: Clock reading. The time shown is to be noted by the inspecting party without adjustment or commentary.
8:10
